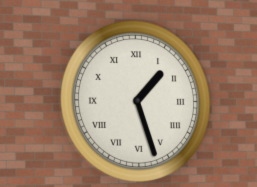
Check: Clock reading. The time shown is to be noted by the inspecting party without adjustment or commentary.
1:27
